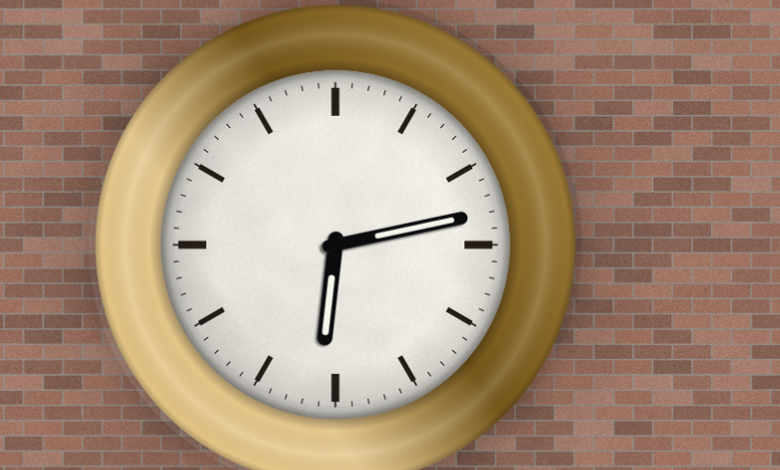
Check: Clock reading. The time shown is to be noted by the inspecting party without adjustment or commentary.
6:13
